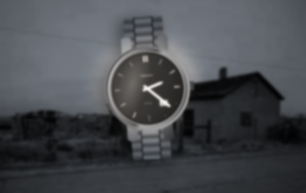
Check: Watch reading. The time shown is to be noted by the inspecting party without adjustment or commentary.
2:22
